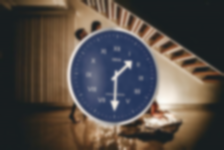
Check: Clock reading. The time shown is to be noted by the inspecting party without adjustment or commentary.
1:30
